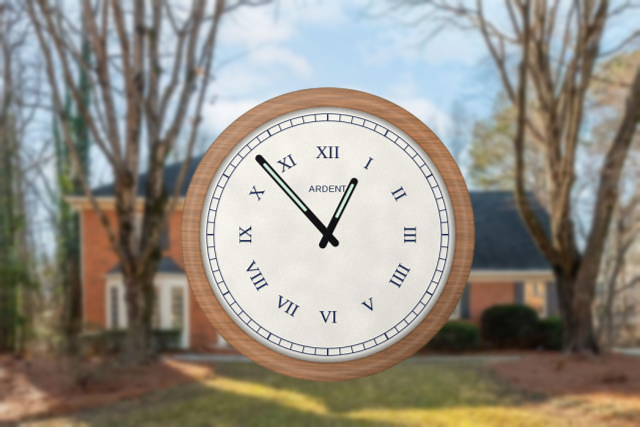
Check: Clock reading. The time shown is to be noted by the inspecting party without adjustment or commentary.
12:53
